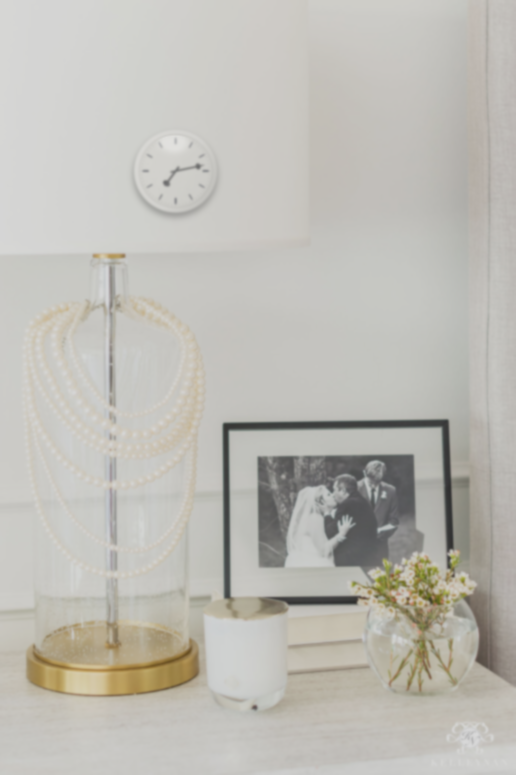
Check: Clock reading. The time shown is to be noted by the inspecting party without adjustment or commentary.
7:13
